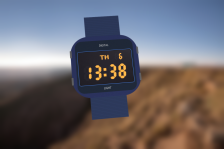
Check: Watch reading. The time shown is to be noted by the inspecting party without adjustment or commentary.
13:38
